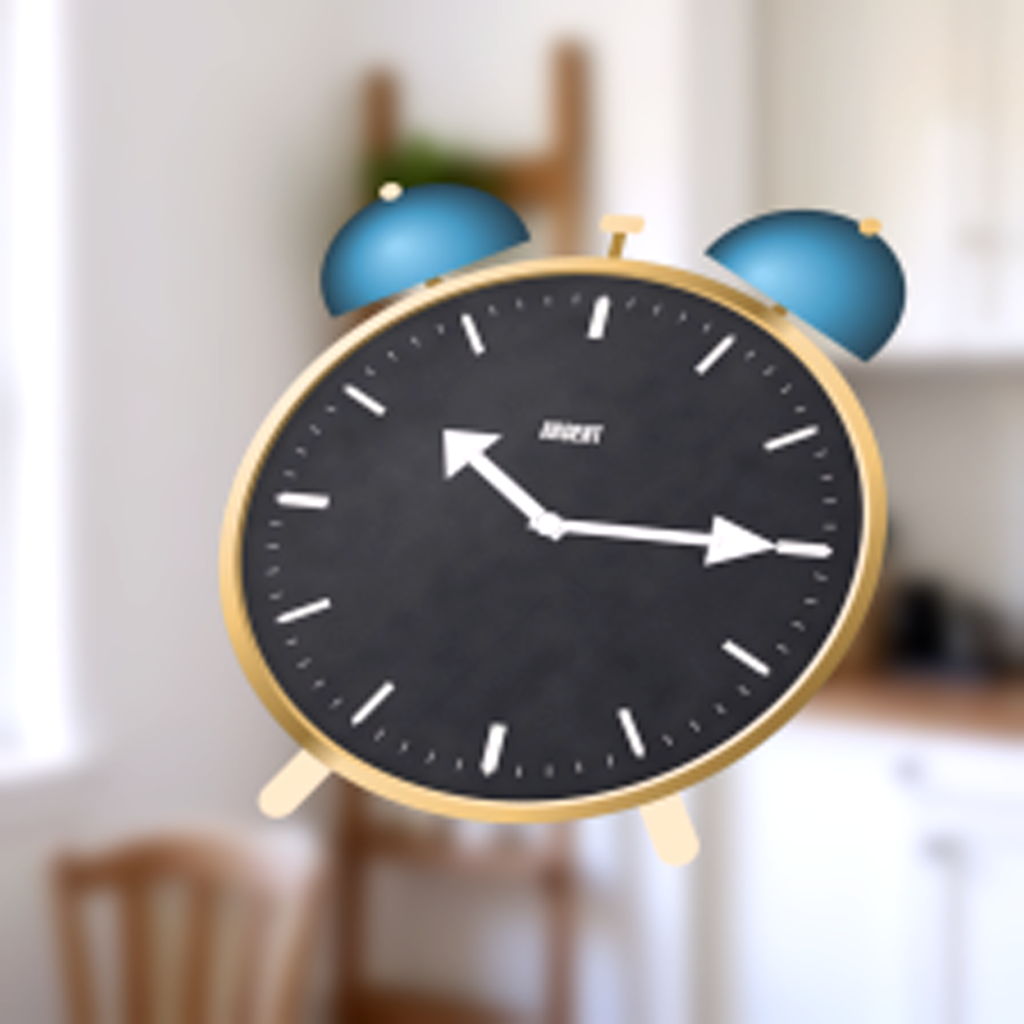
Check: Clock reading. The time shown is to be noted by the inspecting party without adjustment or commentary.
10:15
